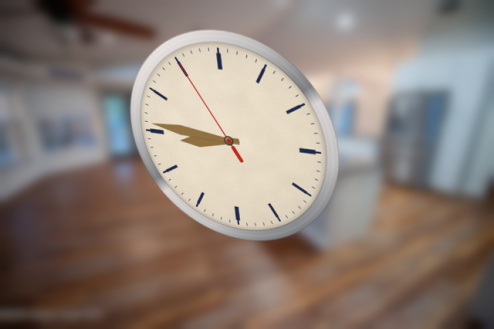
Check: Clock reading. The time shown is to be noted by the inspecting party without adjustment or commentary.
8:45:55
